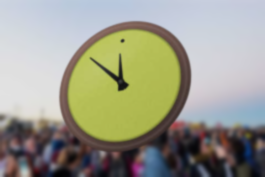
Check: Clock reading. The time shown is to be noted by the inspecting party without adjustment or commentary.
11:52
